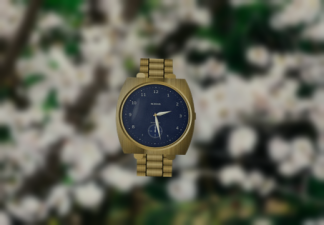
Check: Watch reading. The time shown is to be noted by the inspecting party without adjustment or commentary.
2:28
